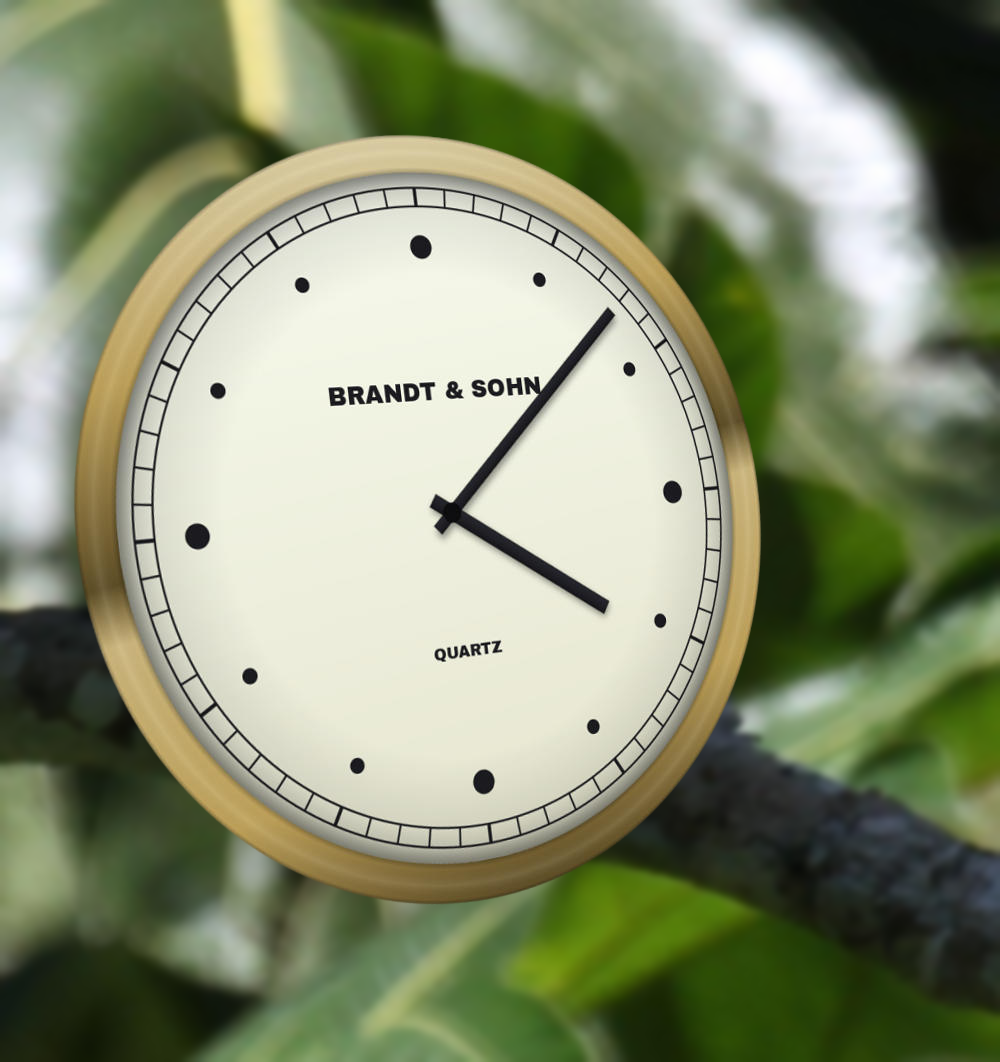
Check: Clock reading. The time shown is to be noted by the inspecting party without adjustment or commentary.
4:08
